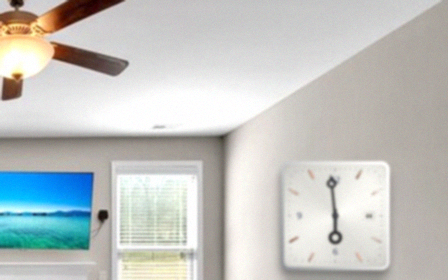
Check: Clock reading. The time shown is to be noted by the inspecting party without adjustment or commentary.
5:59
